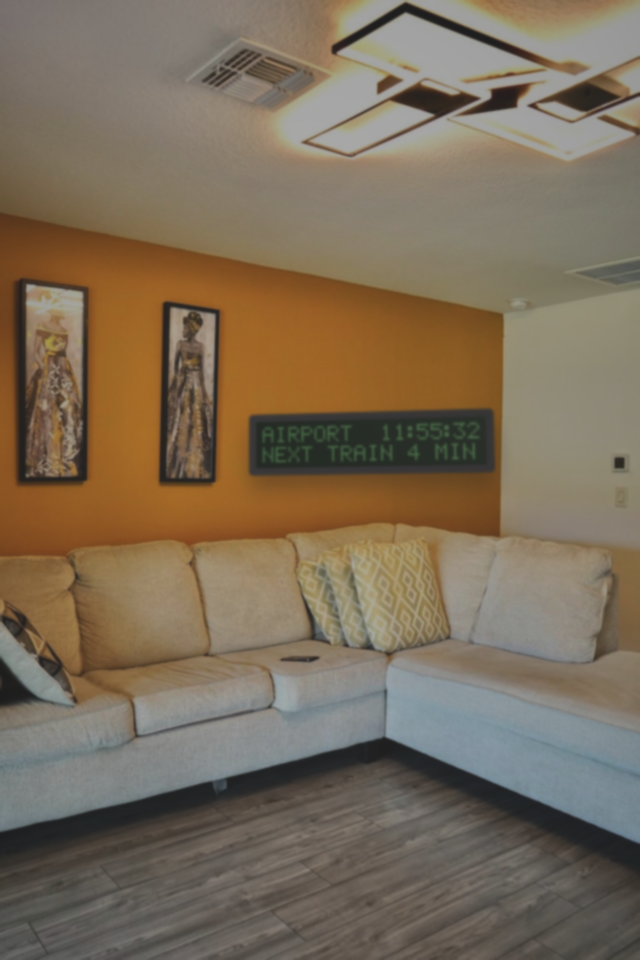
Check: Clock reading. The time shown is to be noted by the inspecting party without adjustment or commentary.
11:55:32
